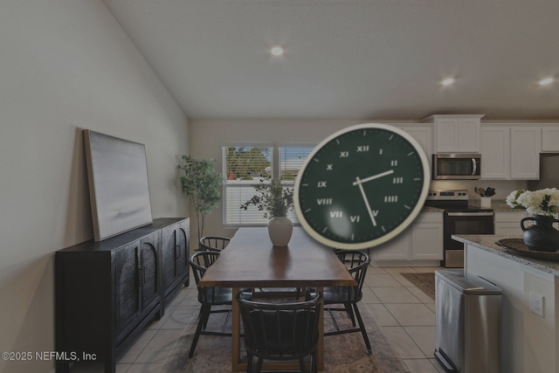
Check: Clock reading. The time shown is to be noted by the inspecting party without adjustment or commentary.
2:26
